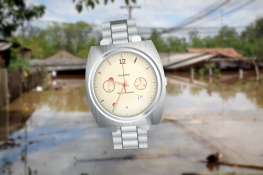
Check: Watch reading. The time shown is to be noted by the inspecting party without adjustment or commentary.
9:35
